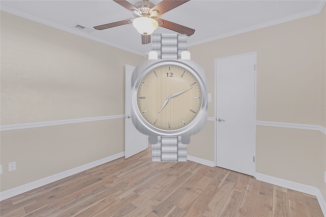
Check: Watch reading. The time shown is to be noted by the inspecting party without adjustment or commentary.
7:11
